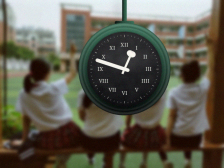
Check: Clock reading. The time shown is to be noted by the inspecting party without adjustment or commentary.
12:48
